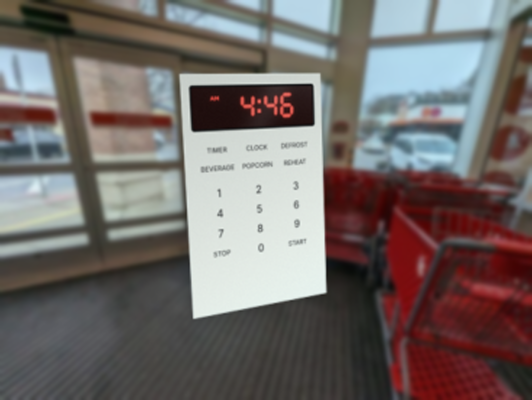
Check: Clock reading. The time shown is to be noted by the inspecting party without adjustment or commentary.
4:46
